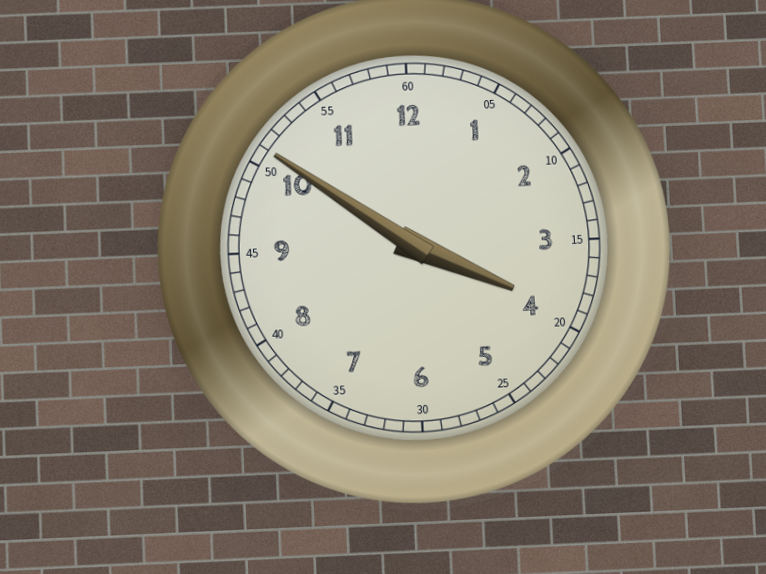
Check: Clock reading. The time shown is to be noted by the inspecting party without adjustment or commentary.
3:51
